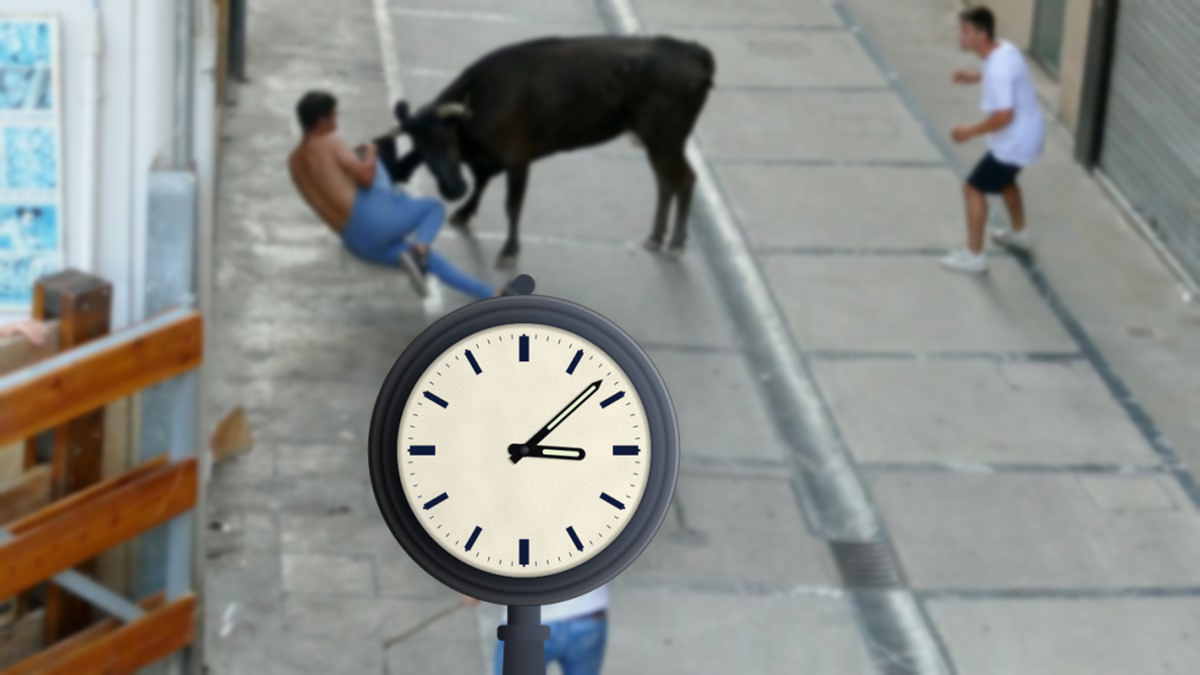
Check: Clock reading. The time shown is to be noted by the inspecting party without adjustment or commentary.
3:08
